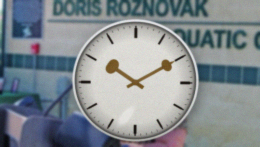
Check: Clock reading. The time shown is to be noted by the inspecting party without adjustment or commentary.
10:10
